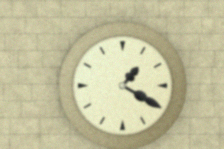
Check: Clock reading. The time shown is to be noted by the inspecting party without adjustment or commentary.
1:20
